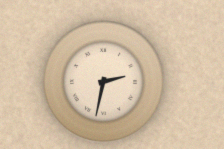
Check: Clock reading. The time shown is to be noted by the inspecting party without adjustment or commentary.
2:32
